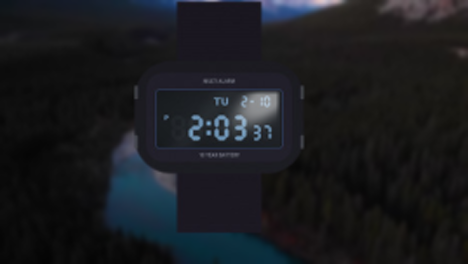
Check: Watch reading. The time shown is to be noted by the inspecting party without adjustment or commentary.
2:03:37
